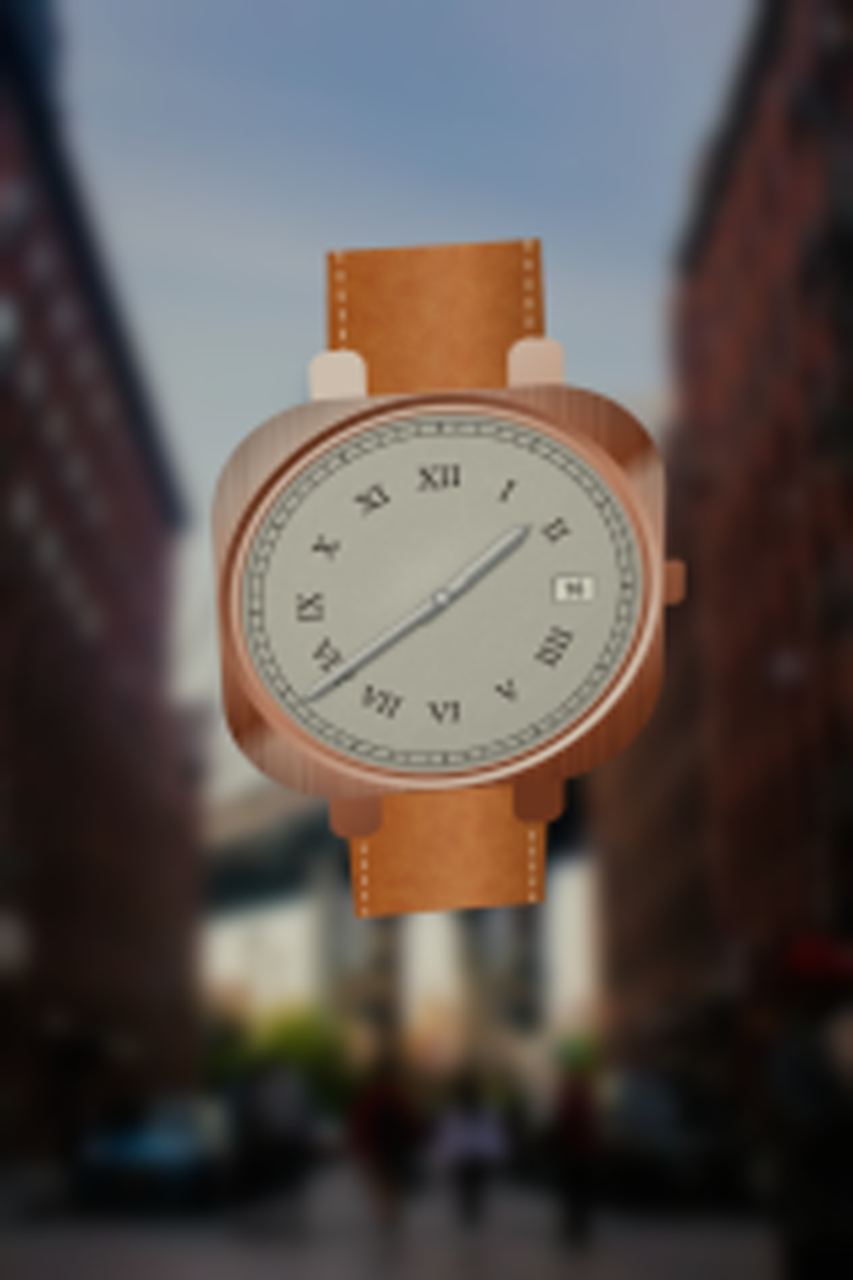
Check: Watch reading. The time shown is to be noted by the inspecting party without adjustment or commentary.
1:39
